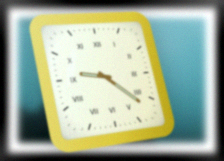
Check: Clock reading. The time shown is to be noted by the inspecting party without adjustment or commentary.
9:22
